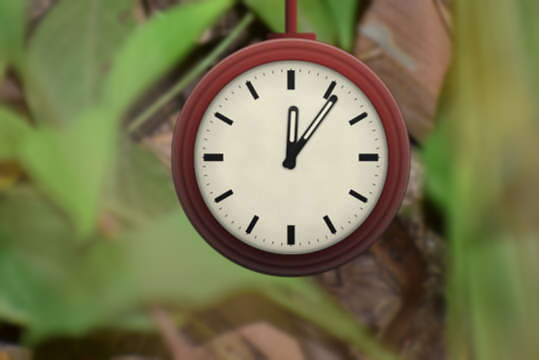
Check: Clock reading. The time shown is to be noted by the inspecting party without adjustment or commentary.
12:06
